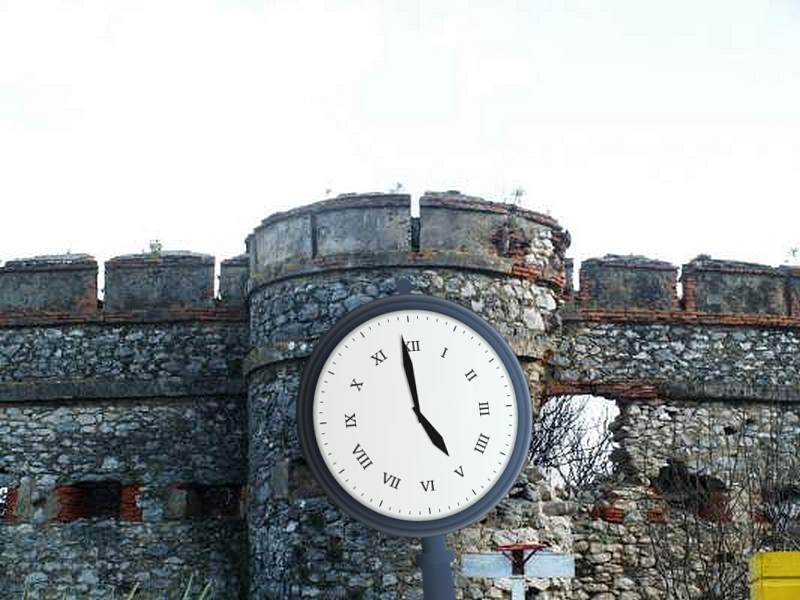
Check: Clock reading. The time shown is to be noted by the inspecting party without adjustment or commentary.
4:59
